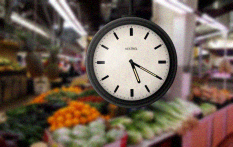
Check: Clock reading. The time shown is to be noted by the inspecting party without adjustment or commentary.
5:20
